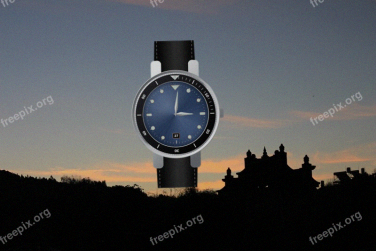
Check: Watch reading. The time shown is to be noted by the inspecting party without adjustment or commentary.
3:01
